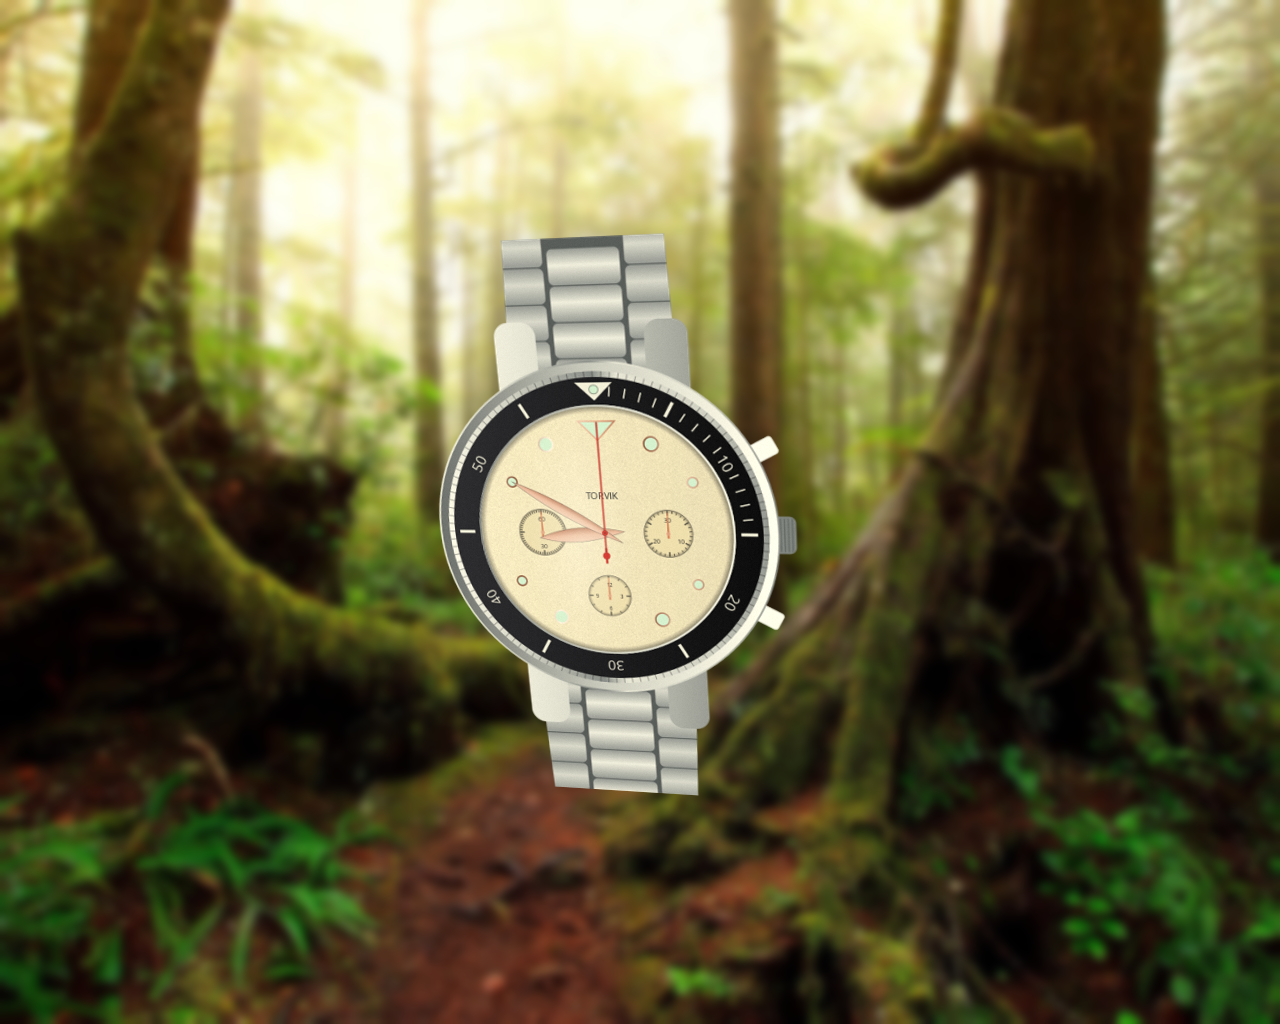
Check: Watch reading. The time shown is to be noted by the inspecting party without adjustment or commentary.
8:50
